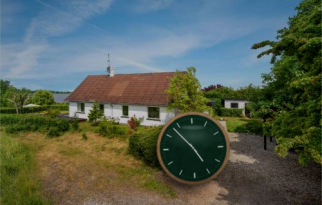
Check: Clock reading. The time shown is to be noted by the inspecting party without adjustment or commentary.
4:53
